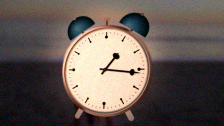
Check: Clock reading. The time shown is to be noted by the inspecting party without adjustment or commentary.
1:16
